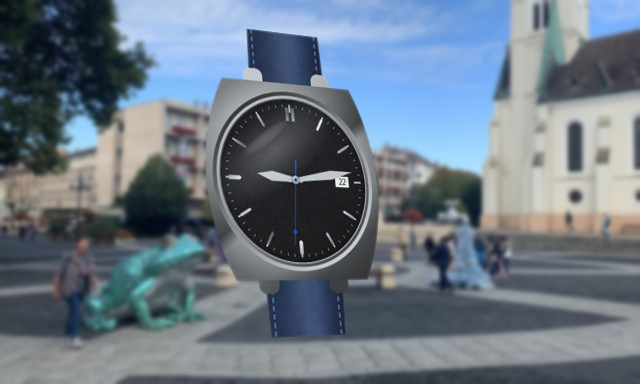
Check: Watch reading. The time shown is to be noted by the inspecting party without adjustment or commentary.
9:13:31
